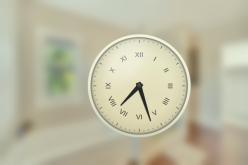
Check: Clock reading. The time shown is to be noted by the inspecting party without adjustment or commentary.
7:27
